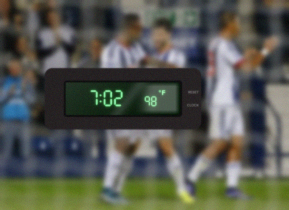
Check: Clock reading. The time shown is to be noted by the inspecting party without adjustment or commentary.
7:02
